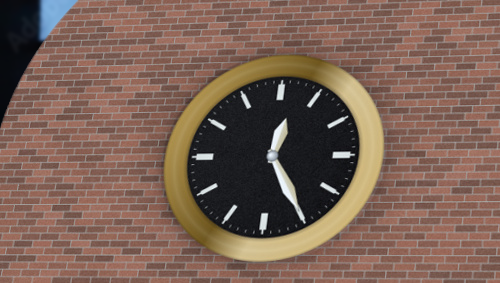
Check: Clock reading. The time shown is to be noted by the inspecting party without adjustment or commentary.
12:25
